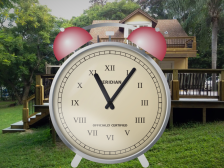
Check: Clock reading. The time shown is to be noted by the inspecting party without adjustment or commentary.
11:06
